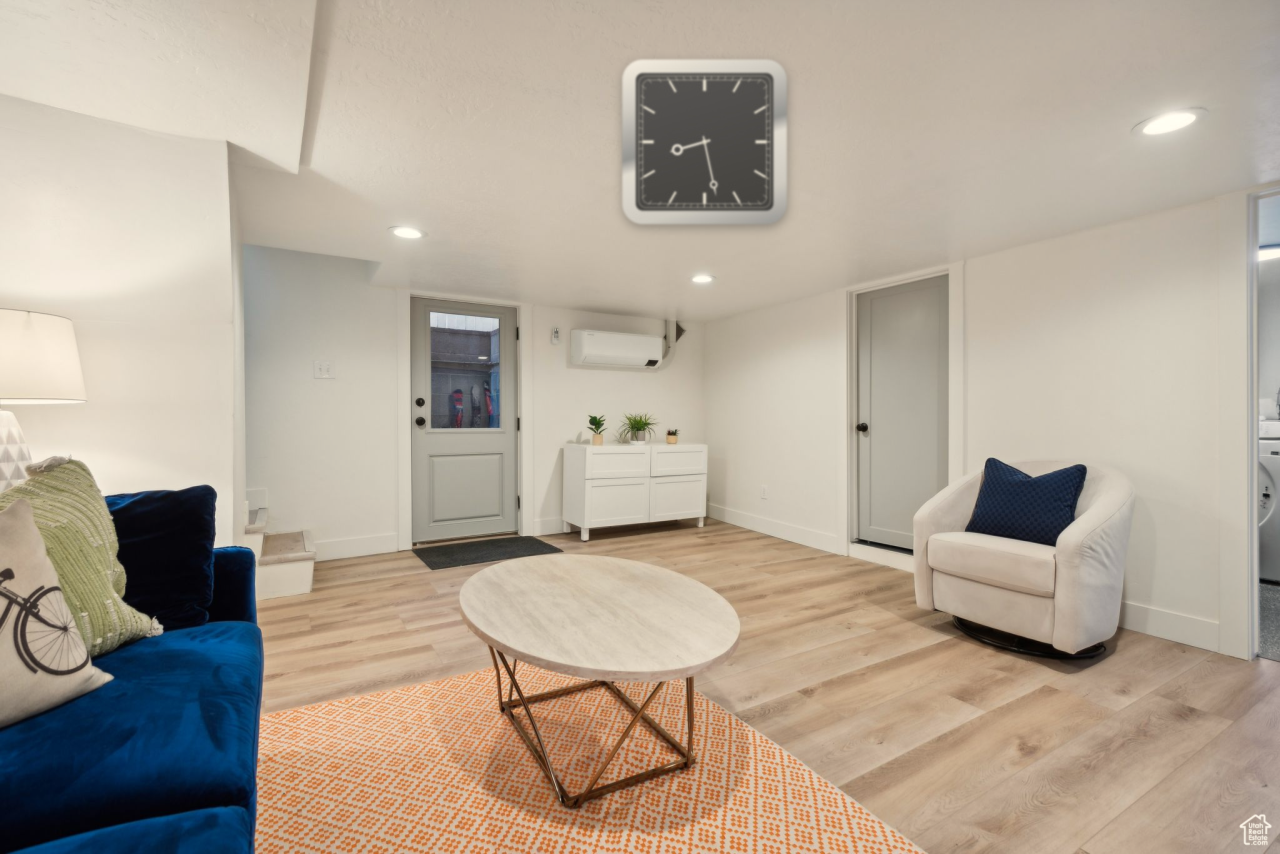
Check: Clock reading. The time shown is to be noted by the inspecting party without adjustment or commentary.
8:28
